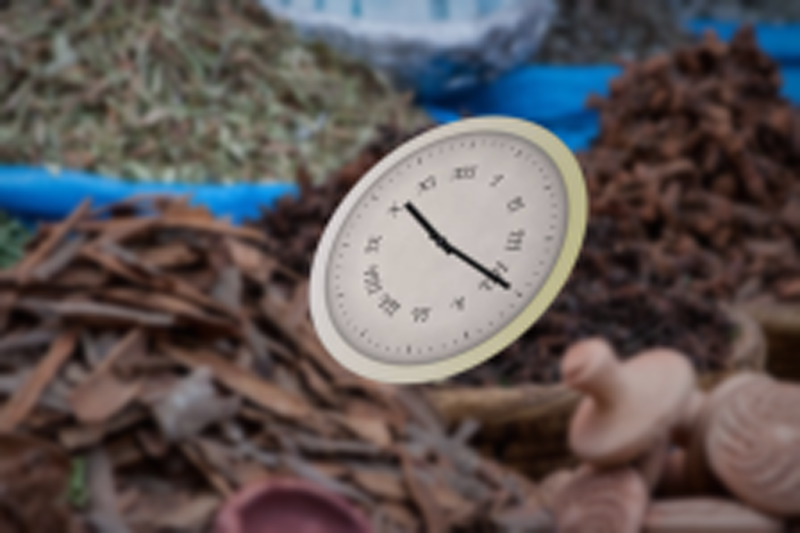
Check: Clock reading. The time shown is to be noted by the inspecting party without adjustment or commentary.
10:20
